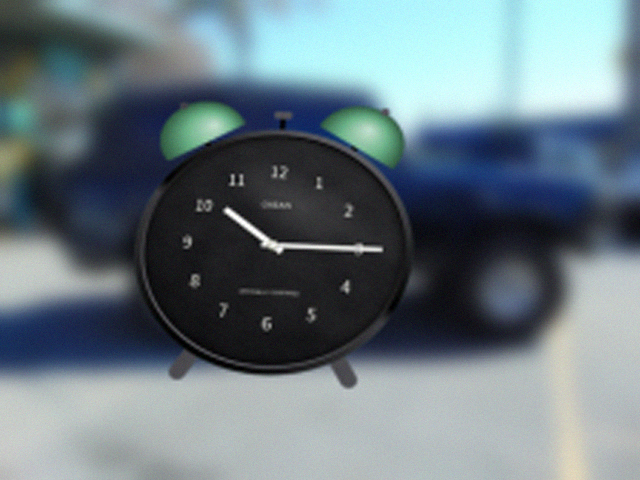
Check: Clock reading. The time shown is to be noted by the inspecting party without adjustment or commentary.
10:15
